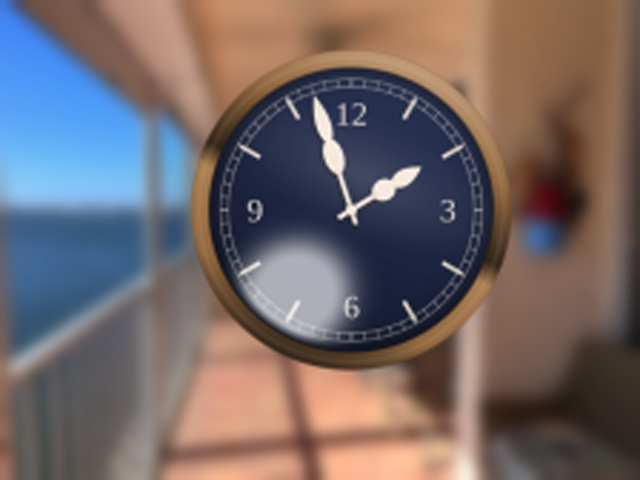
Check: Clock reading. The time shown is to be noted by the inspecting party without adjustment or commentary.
1:57
